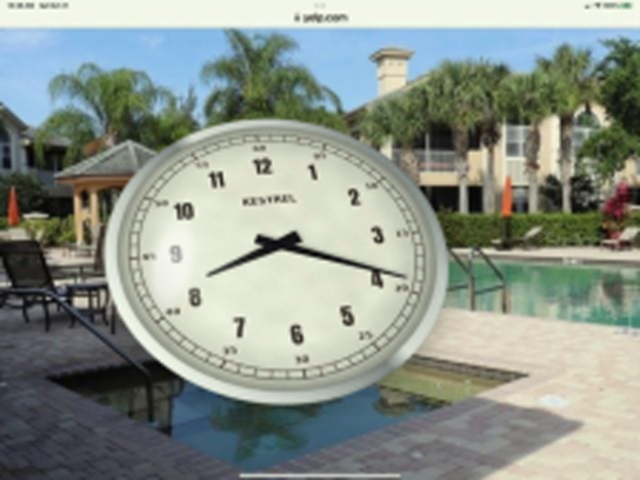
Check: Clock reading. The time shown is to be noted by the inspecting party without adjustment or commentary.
8:19
